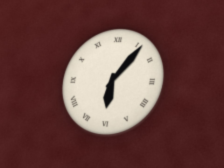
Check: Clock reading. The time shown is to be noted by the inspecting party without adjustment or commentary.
6:06
